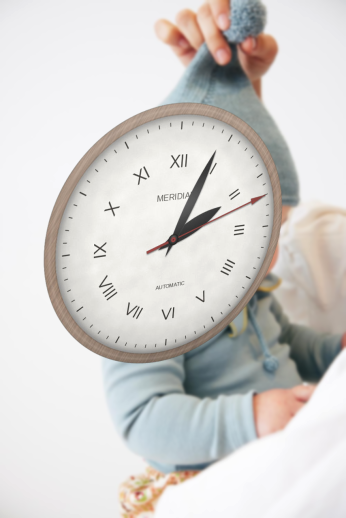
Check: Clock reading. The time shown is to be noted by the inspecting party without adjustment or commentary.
2:04:12
